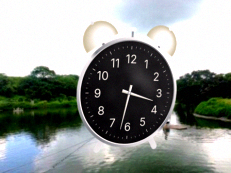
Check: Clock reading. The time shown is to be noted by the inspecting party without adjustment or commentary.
3:32
